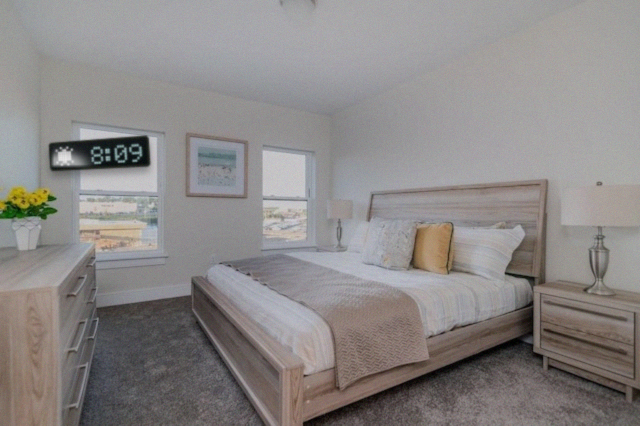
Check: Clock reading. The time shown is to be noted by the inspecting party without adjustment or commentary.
8:09
